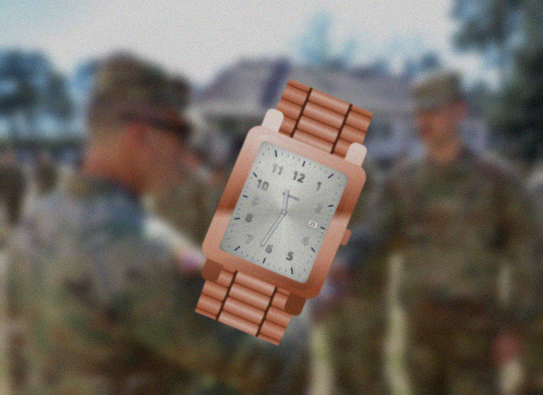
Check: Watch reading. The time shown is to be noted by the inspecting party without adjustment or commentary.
11:32
